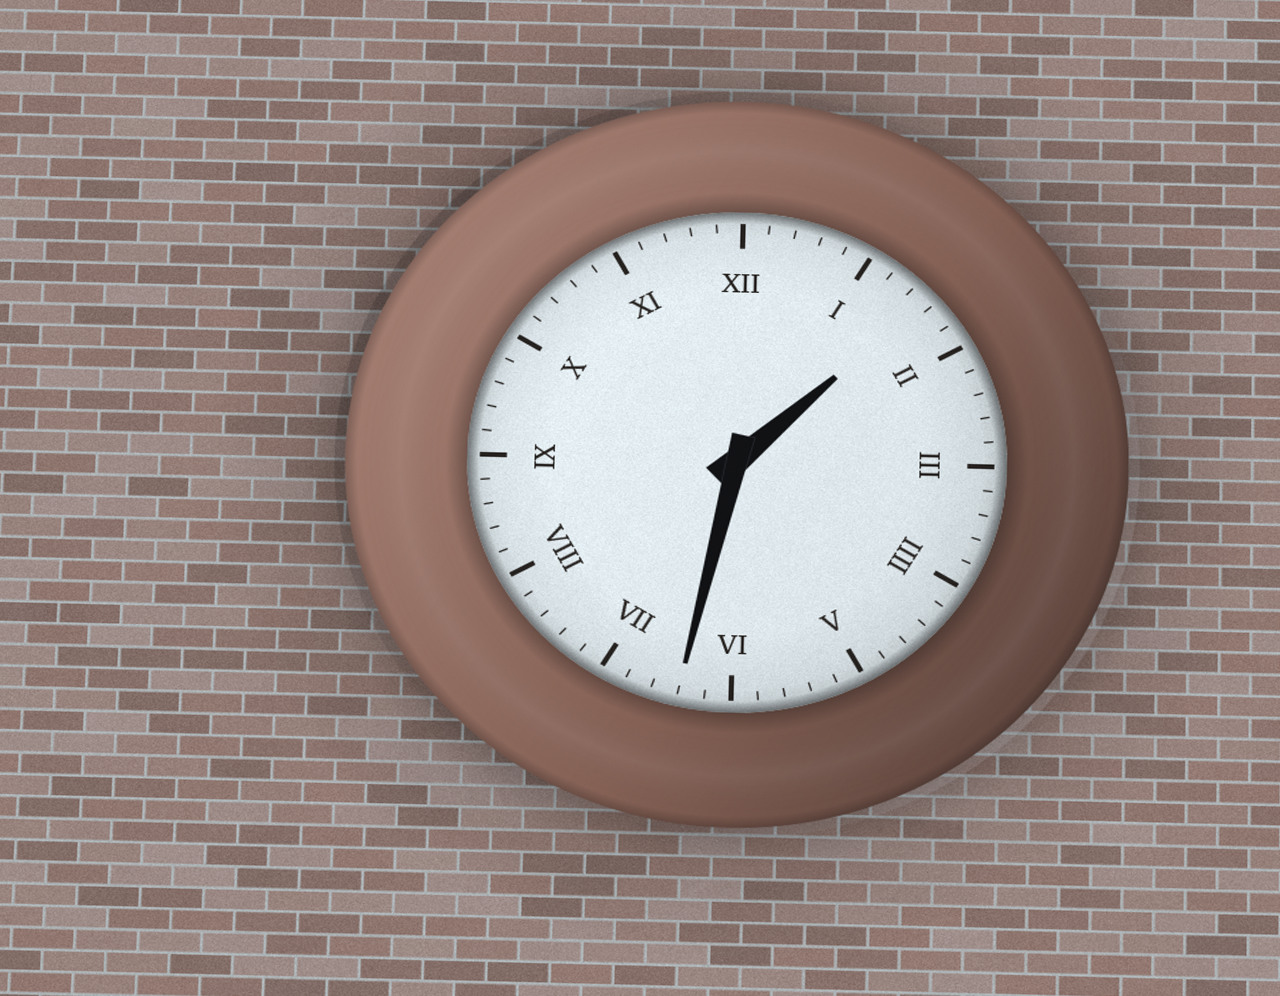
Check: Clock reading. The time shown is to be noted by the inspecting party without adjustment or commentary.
1:32
